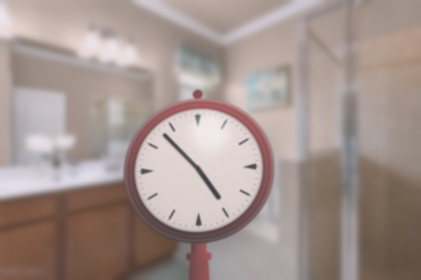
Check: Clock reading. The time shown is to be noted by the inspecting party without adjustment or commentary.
4:53
